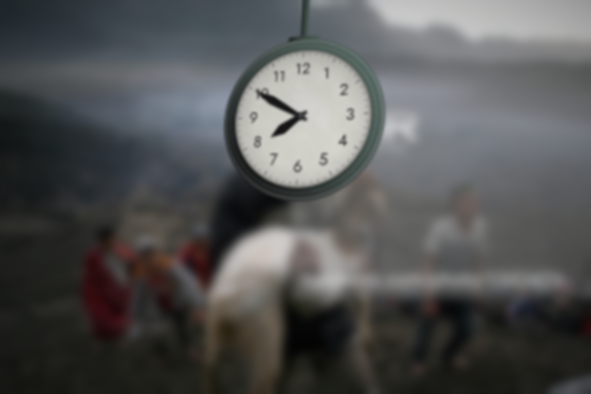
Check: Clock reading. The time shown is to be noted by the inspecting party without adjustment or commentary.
7:50
